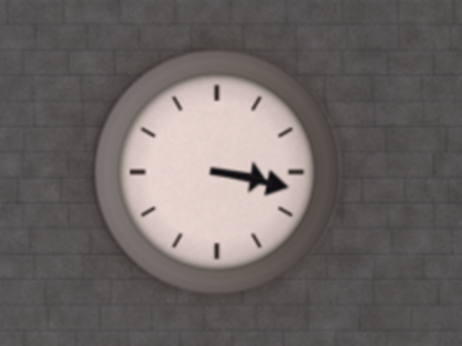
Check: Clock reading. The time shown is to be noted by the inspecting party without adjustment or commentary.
3:17
